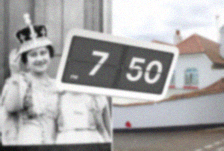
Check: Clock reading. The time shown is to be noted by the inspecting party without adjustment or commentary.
7:50
